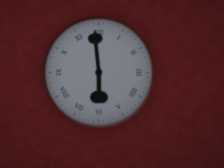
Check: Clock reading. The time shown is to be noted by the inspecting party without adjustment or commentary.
5:59
